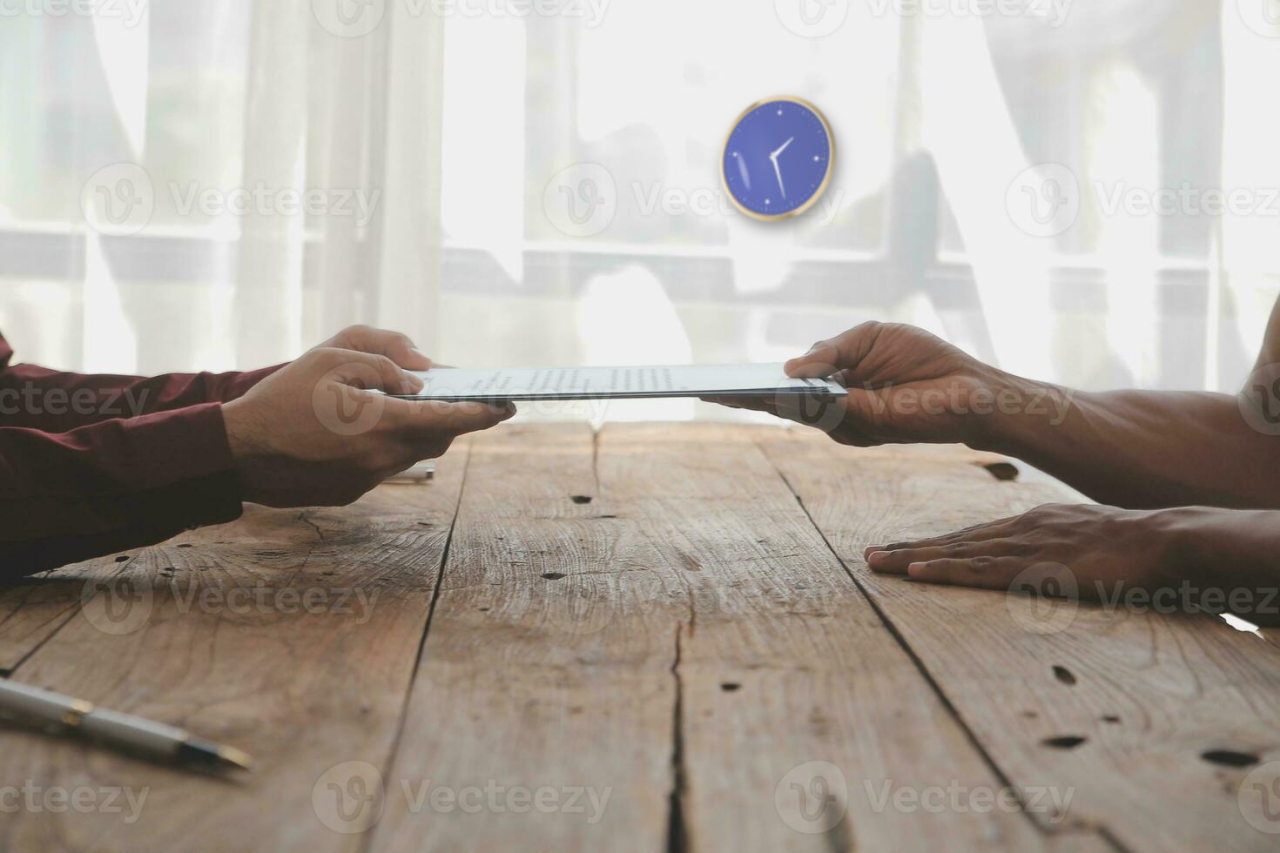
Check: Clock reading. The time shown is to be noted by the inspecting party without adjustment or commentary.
1:26
